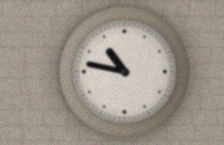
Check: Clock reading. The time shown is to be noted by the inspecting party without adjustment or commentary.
10:47
